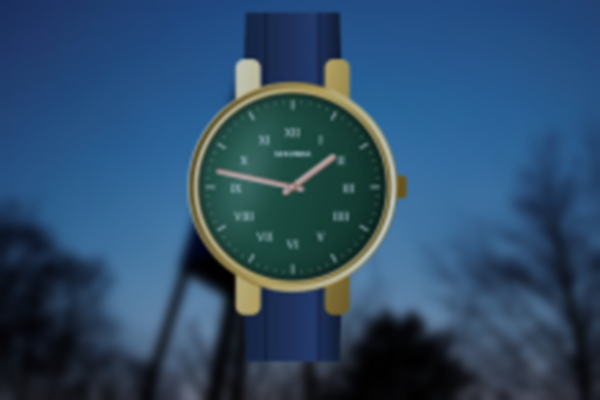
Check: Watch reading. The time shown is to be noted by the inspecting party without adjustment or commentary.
1:47
